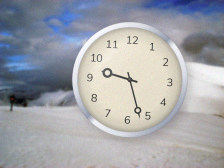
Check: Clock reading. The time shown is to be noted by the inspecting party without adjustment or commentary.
9:27
